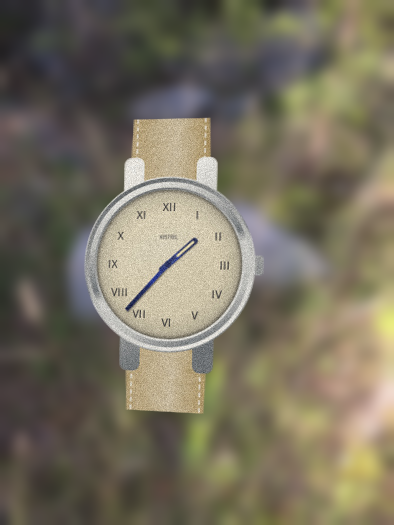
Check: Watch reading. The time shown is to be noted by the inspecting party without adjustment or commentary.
1:37
